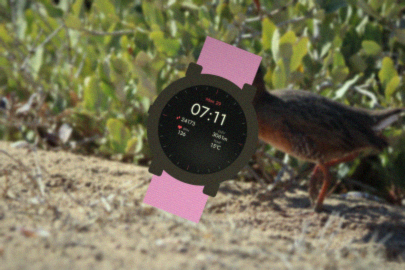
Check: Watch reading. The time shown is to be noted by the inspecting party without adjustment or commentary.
7:11
